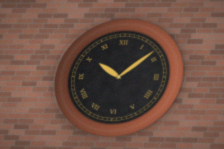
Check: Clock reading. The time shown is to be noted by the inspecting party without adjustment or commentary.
10:08
